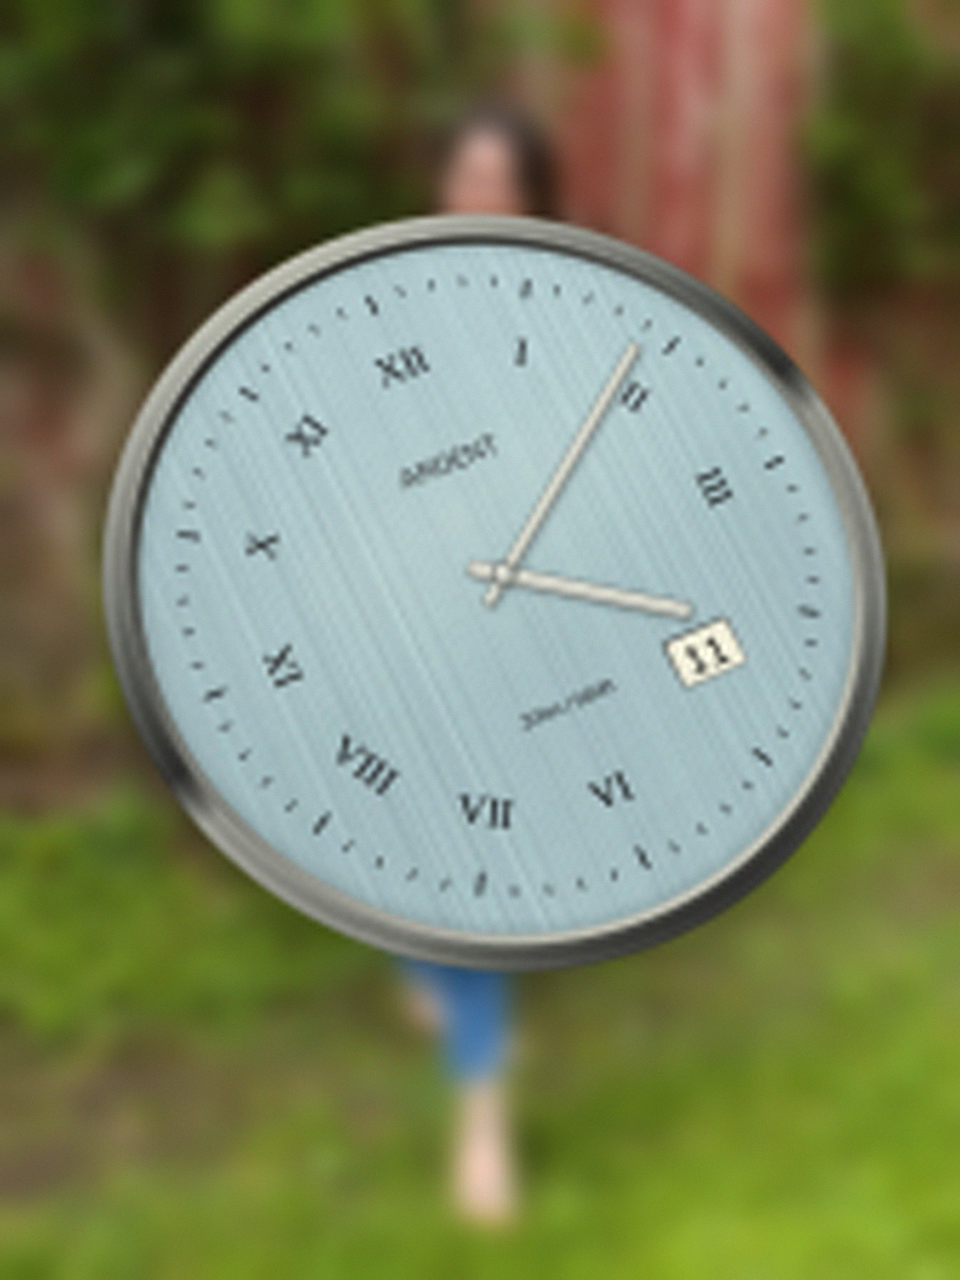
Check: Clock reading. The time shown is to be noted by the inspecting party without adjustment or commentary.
4:09
